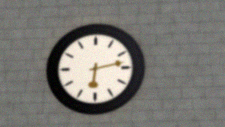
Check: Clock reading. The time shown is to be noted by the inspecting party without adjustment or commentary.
6:13
